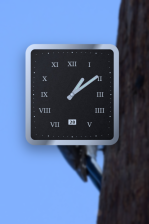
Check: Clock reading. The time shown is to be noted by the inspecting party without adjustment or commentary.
1:09
